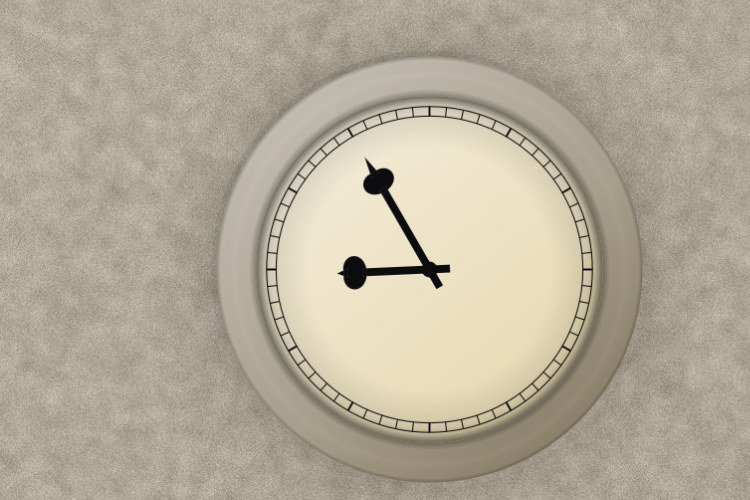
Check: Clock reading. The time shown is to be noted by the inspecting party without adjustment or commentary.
8:55
